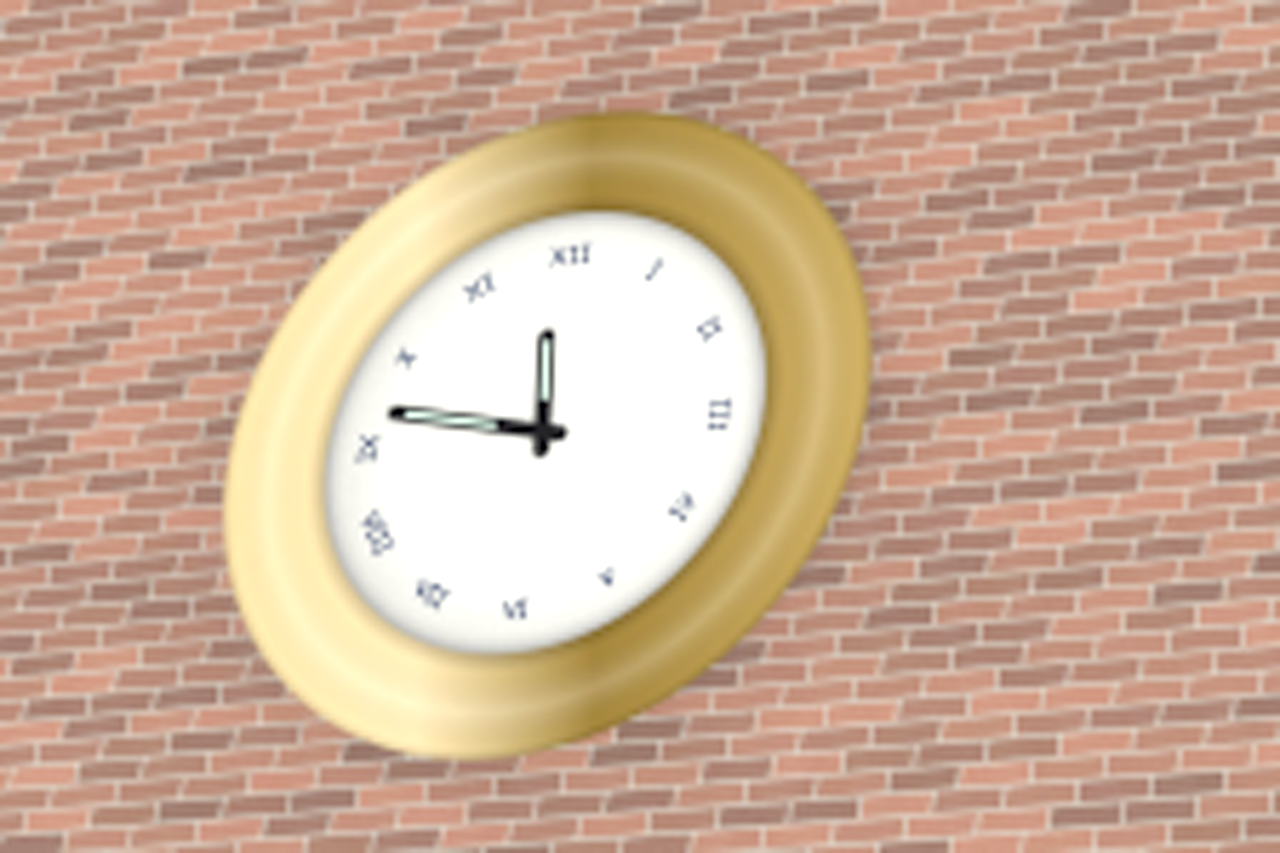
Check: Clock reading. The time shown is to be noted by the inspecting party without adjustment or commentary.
11:47
